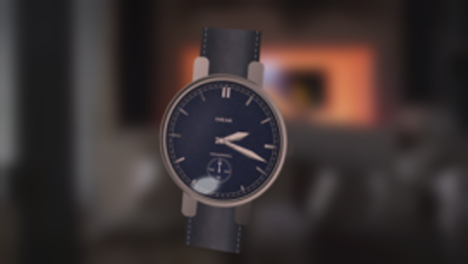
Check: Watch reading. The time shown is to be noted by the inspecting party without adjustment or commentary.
2:18
